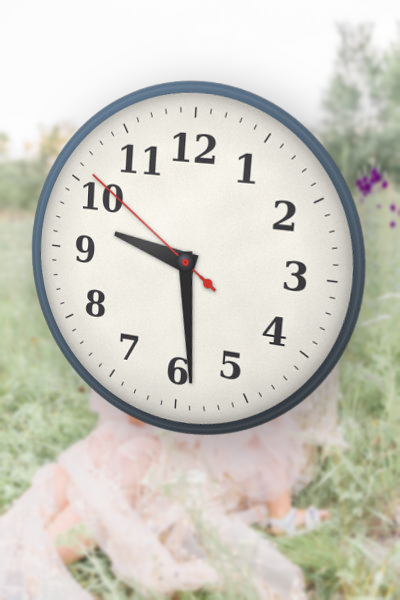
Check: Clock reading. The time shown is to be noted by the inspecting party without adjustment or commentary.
9:28:51
